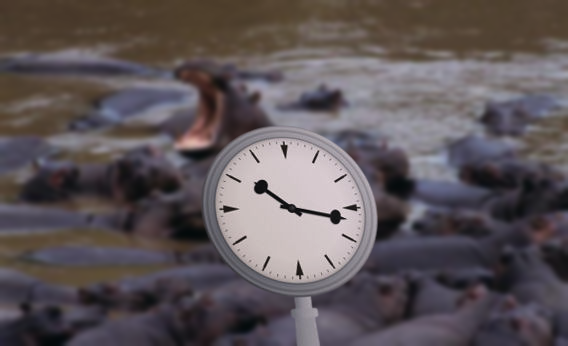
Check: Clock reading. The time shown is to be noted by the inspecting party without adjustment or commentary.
10:17
